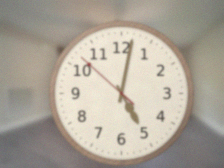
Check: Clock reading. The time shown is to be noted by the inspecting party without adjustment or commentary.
5:01:52
